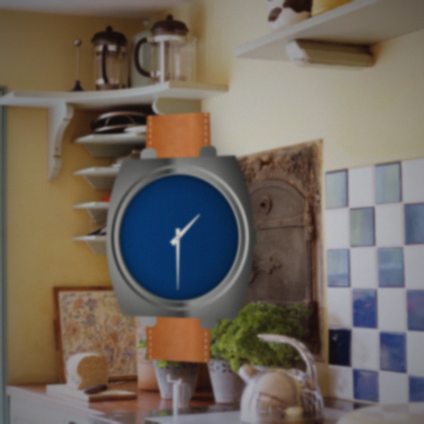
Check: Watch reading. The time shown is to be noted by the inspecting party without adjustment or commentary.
1:30
